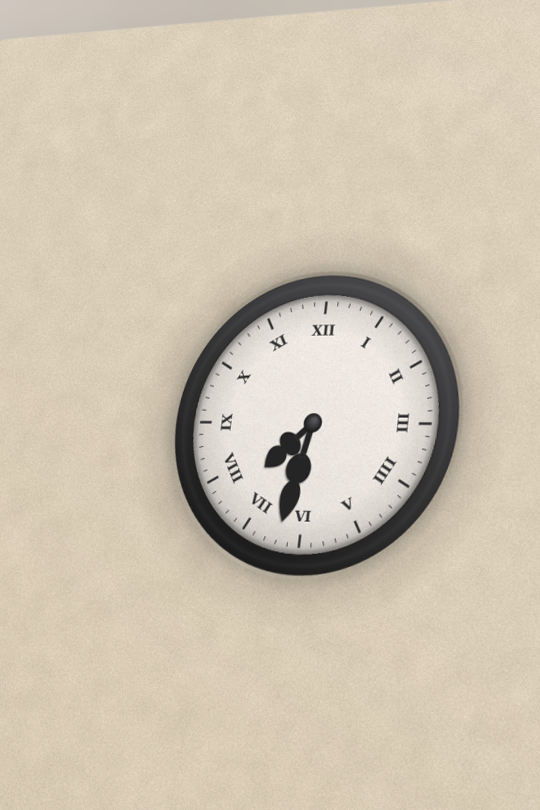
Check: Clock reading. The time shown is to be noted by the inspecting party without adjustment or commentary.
7:32
